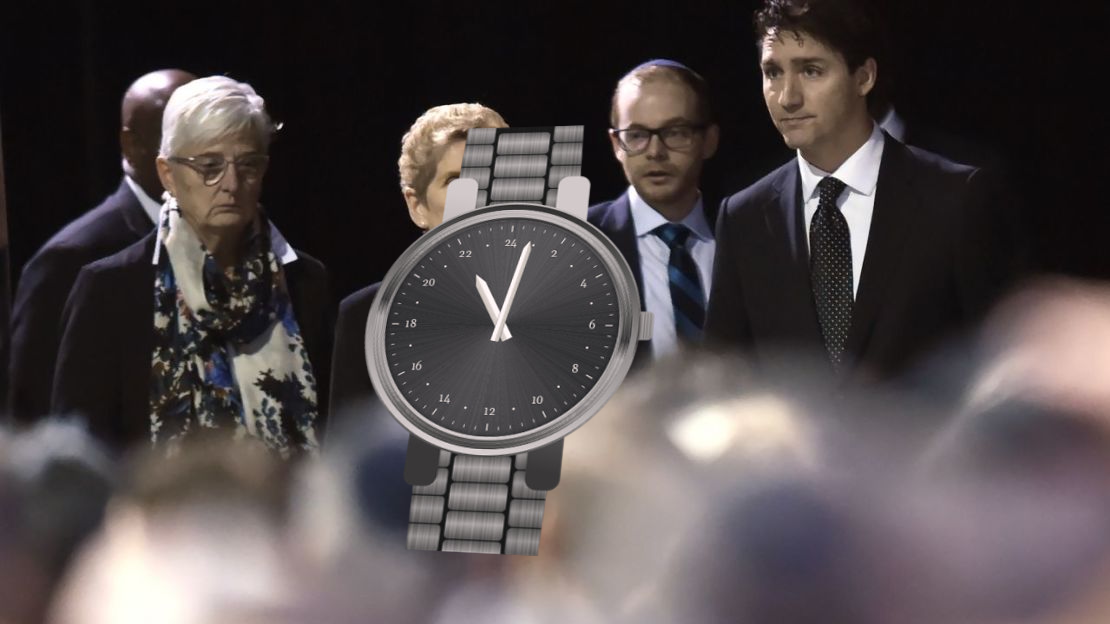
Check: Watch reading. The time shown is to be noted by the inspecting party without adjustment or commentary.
22:02
